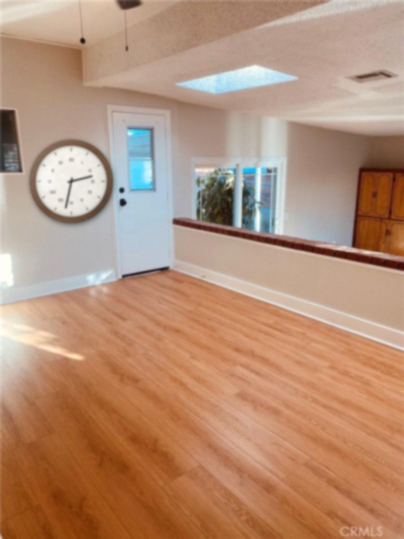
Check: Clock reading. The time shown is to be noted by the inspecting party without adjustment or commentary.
2:32
